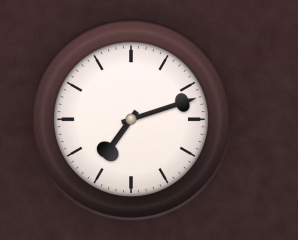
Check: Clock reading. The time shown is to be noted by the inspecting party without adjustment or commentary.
7:12
